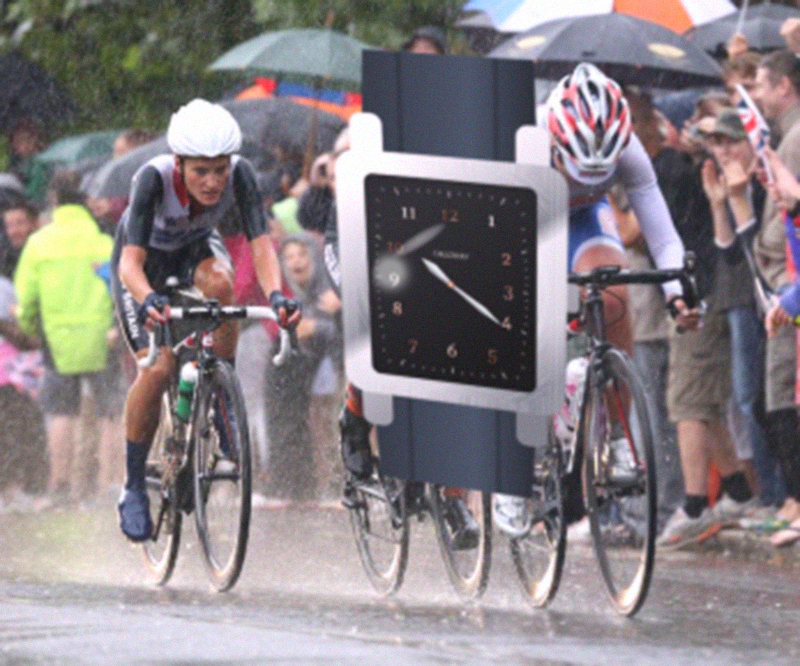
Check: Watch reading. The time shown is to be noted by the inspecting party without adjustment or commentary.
10:21
